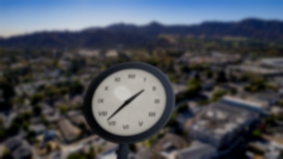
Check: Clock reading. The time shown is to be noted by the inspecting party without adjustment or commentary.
1:37
